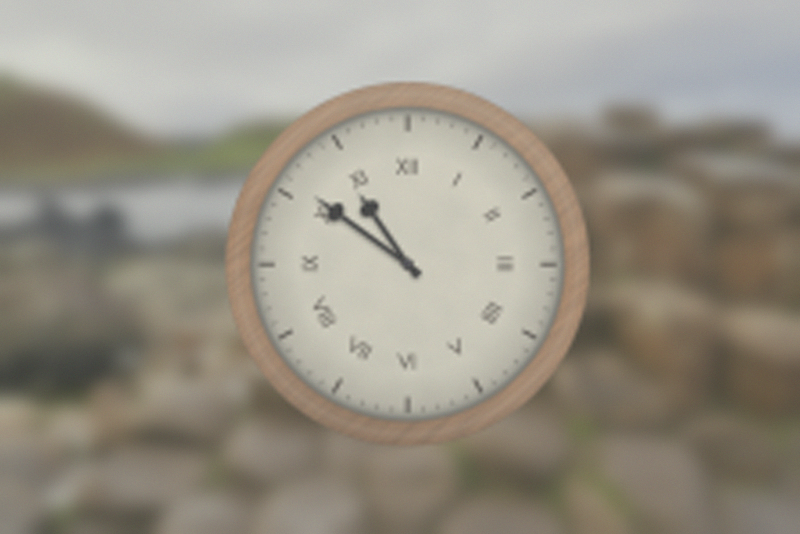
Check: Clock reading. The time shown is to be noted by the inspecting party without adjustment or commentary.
10:51
